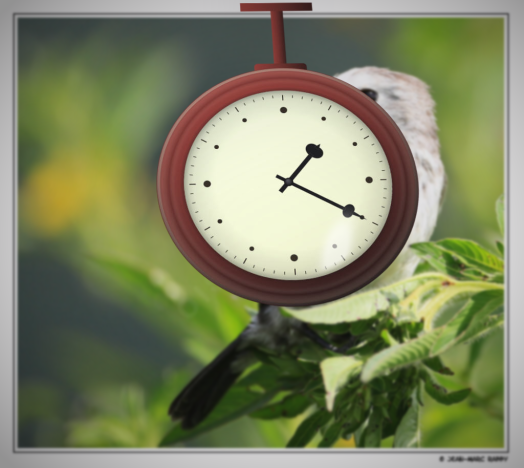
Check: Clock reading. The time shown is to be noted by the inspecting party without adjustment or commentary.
1:20
